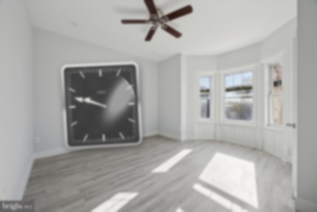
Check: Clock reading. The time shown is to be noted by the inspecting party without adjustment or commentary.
9:48
